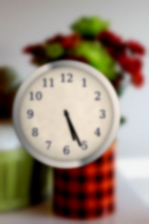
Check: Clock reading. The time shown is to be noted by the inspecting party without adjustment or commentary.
5:26
